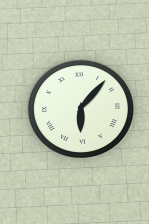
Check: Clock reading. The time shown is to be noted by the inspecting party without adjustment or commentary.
6:07
